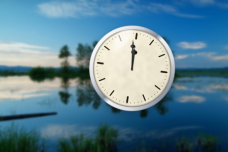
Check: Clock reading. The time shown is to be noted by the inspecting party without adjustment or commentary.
11:59
